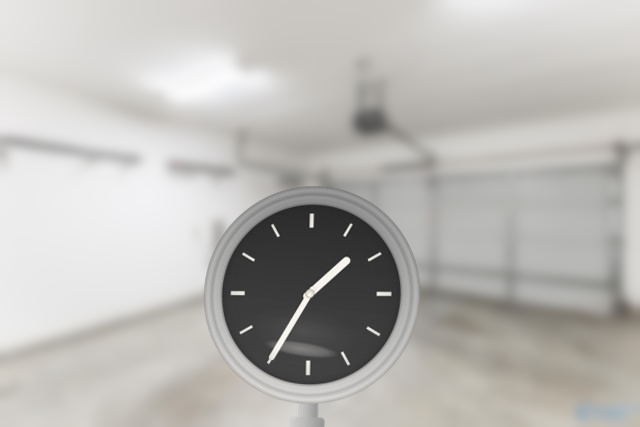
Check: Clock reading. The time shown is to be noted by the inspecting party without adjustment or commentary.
1:35
